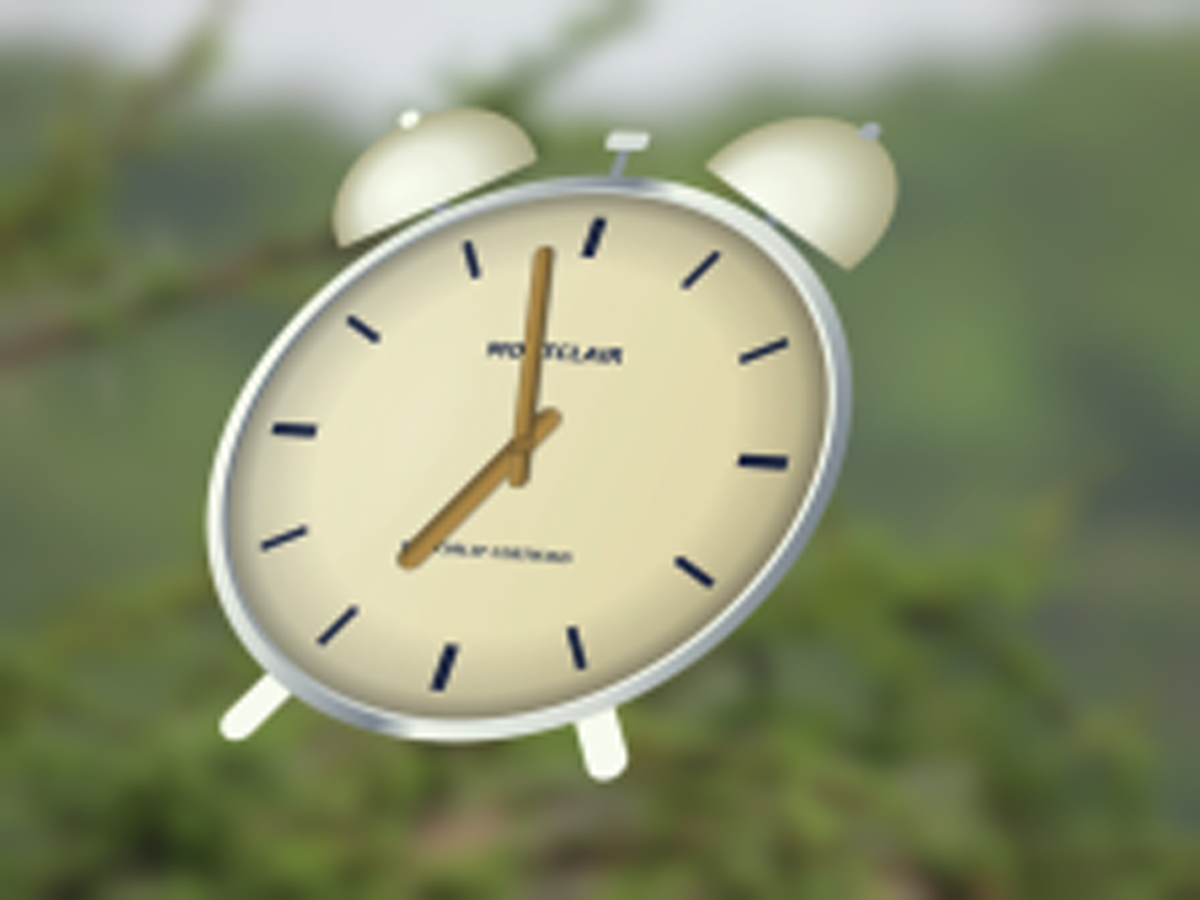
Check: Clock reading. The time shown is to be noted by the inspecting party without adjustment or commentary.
6:58
